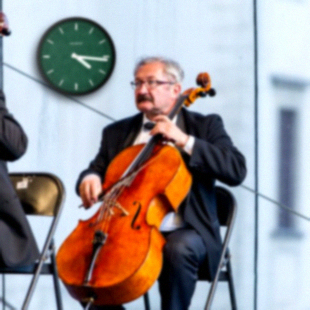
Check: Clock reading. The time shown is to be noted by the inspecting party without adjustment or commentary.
4:16
